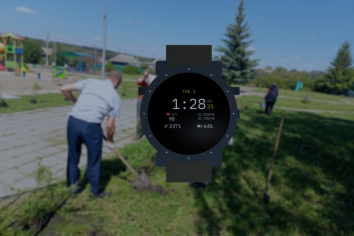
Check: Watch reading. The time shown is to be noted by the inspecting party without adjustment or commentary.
1:28
